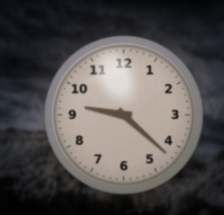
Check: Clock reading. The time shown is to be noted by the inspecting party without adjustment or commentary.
9:22
